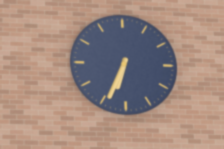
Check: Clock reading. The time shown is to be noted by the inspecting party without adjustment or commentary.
6:34
